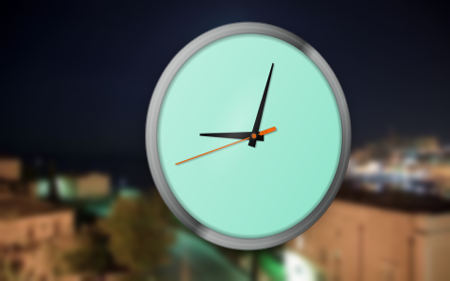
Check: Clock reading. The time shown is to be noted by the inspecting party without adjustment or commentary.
9:02:42
